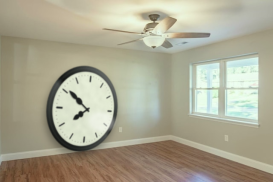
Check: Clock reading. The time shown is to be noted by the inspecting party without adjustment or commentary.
7:51
